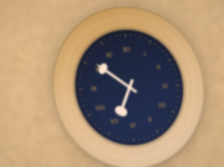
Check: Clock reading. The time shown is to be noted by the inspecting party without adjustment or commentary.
6:51
